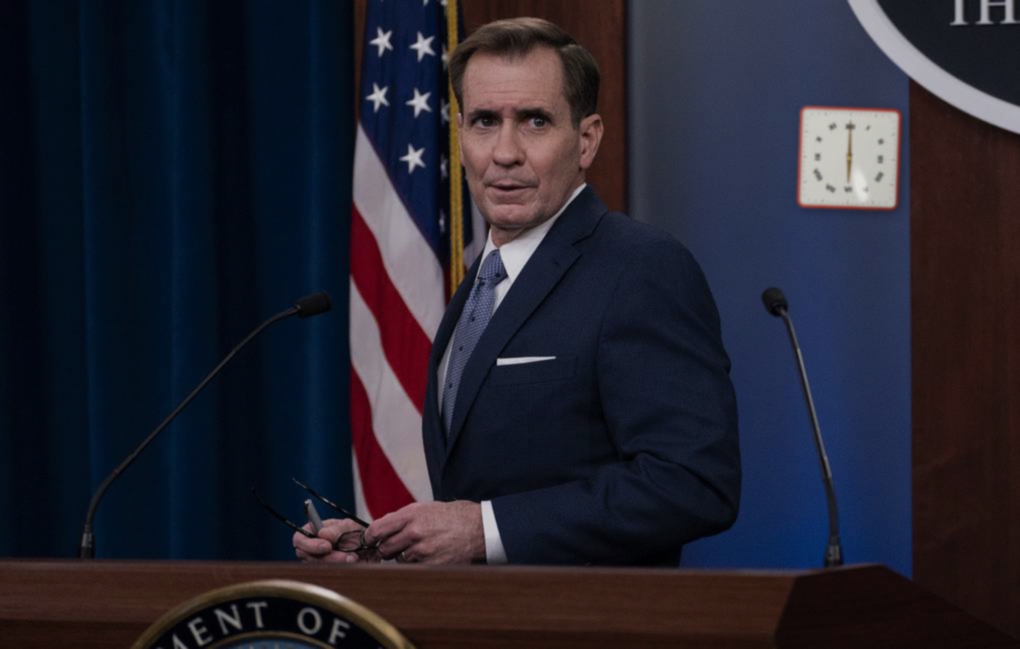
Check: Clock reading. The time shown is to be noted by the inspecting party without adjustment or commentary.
6:00
